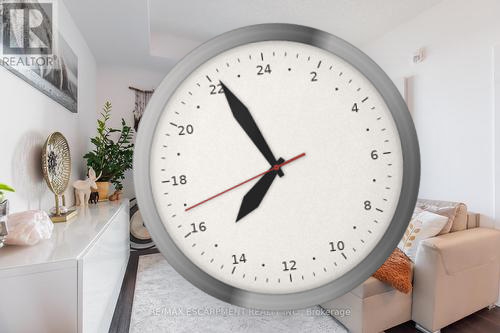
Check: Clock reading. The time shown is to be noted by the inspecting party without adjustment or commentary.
14:55:42
